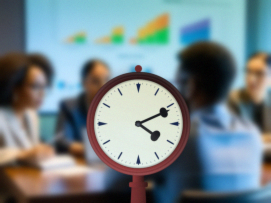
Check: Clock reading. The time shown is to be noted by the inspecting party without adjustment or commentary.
4:11
